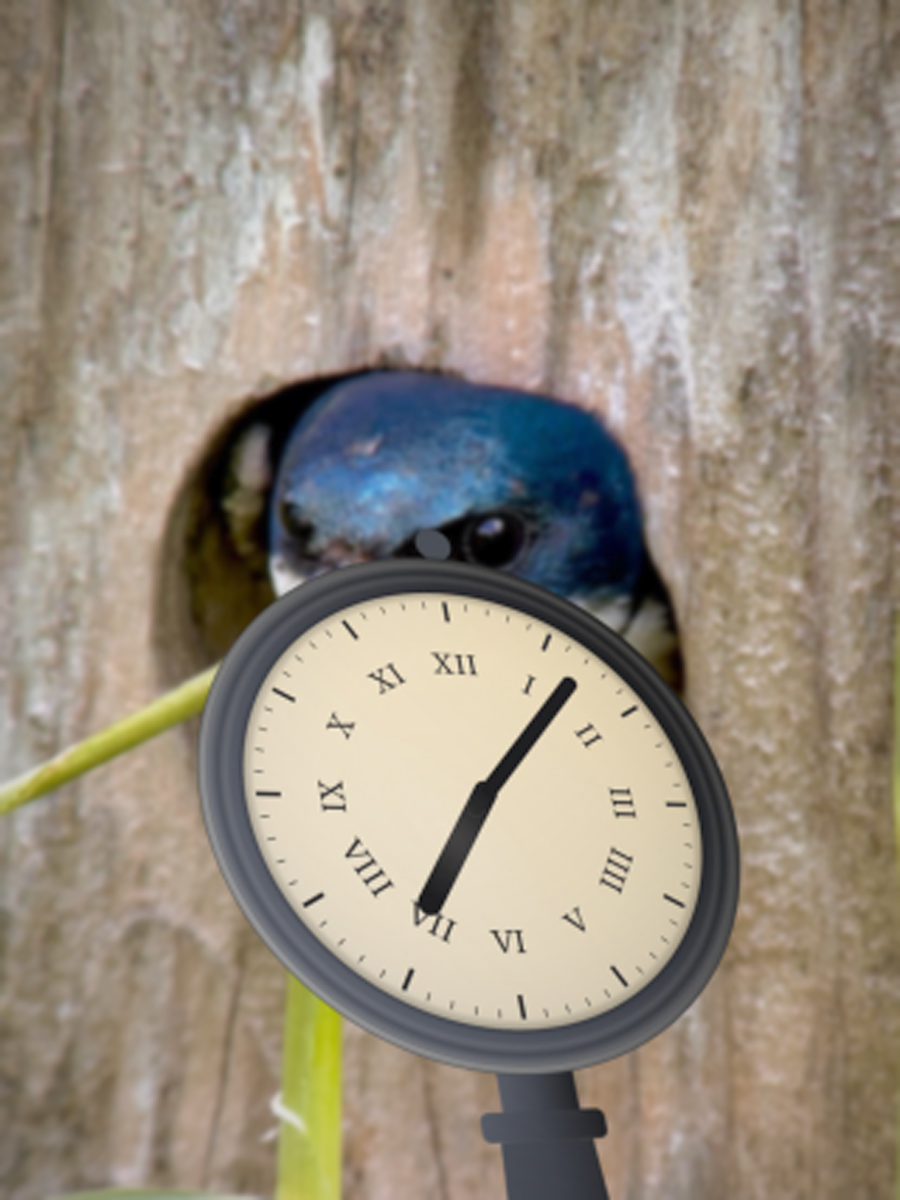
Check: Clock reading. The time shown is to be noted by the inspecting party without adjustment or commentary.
7:07
